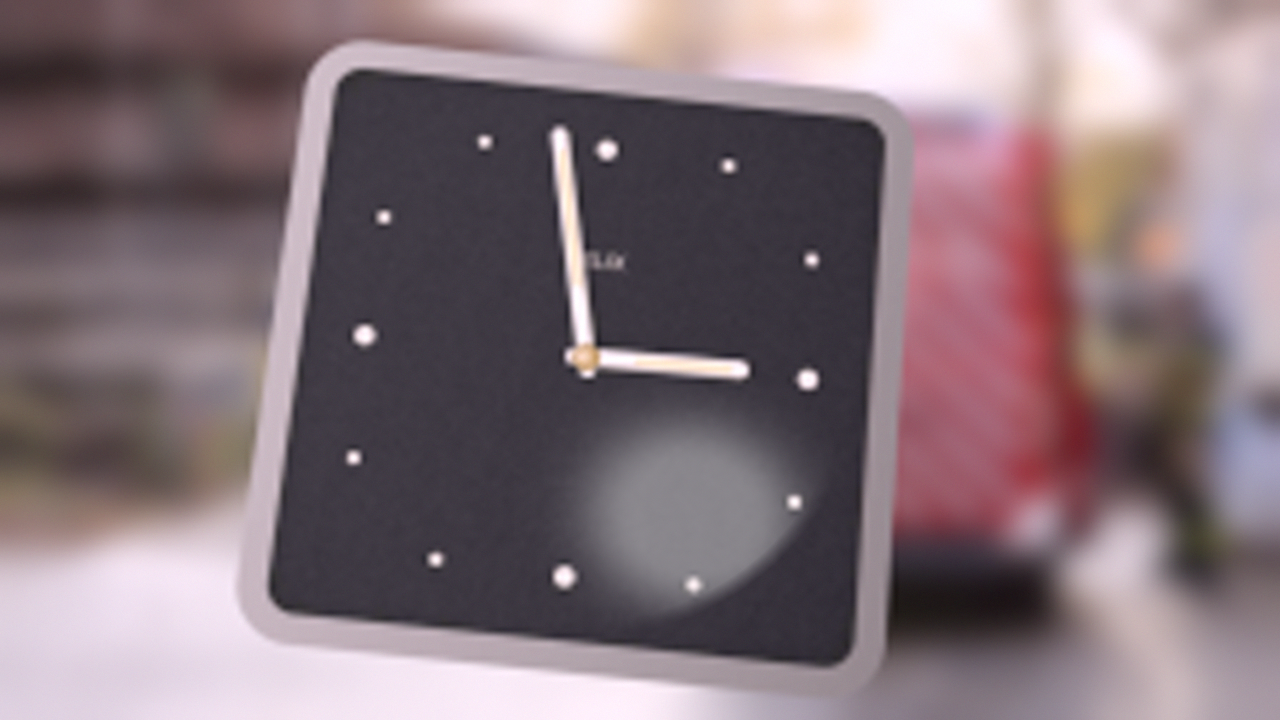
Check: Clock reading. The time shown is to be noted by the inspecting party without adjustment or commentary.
2:58
